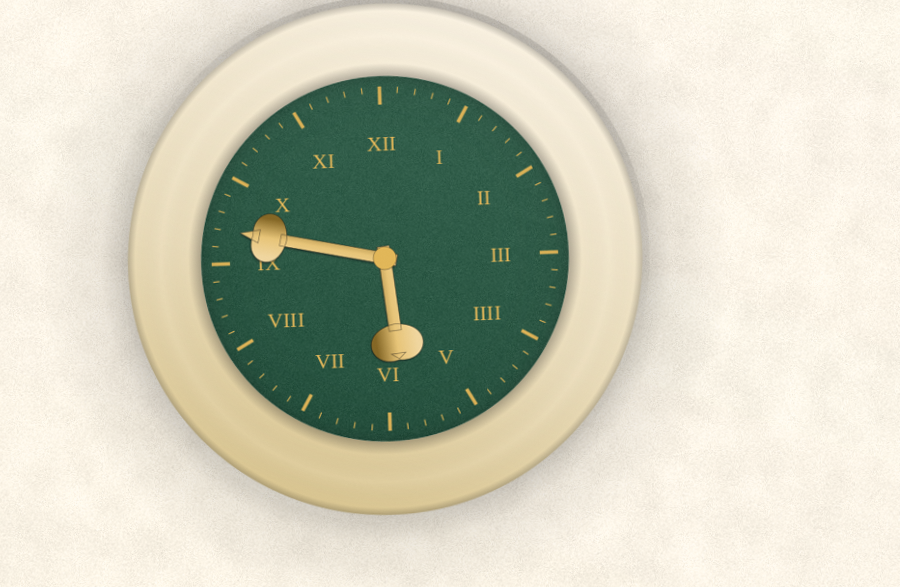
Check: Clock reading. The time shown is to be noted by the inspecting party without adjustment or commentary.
5:47
